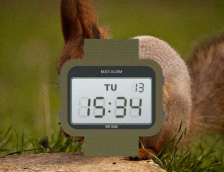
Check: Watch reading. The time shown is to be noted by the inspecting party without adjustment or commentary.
15:34
